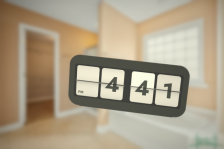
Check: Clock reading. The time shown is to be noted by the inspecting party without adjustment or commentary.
4:41
